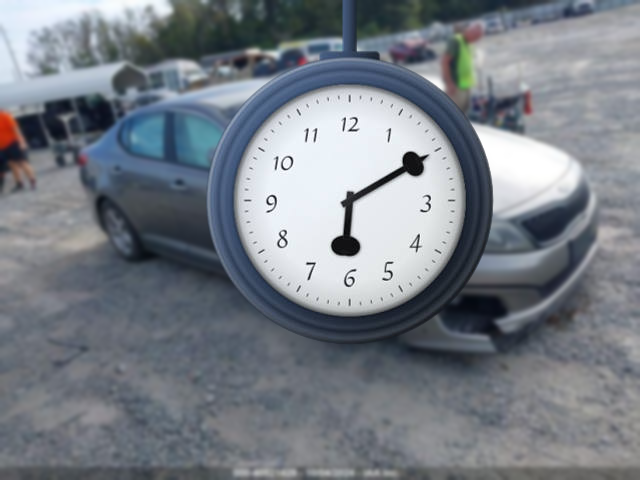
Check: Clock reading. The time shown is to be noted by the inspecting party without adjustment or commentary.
6:10
